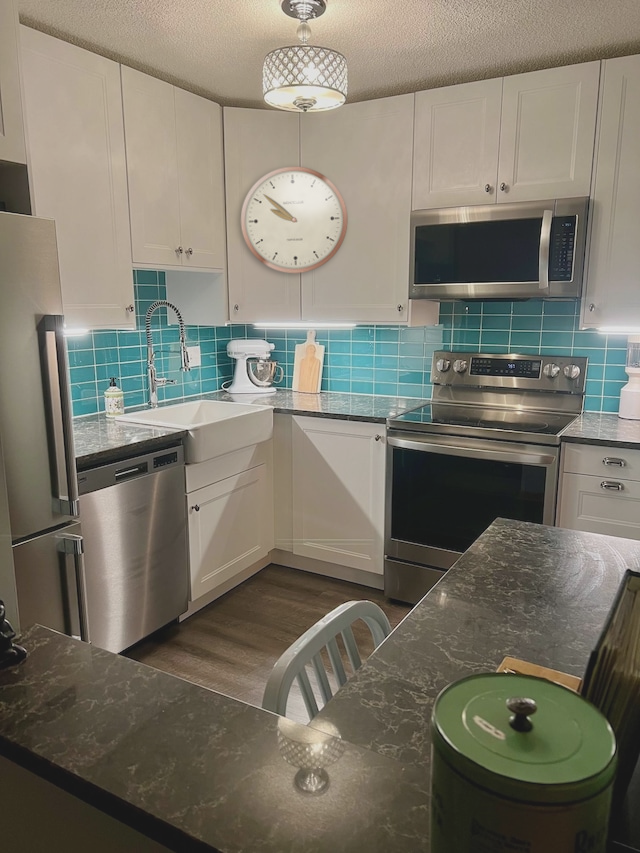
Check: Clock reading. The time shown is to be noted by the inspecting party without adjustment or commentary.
9:52
